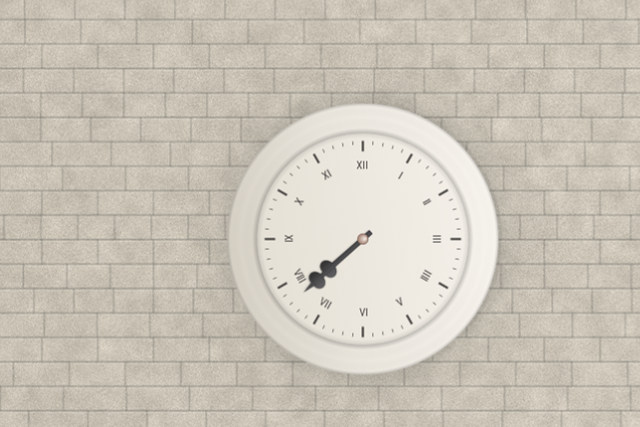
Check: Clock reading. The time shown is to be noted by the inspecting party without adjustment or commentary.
7:38
